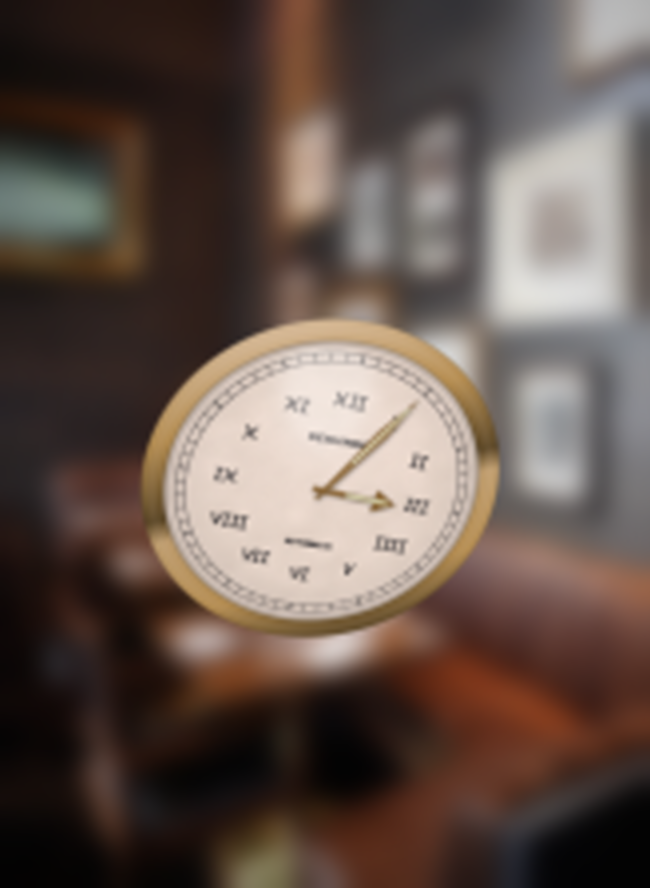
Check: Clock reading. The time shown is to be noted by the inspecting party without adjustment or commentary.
3:05
